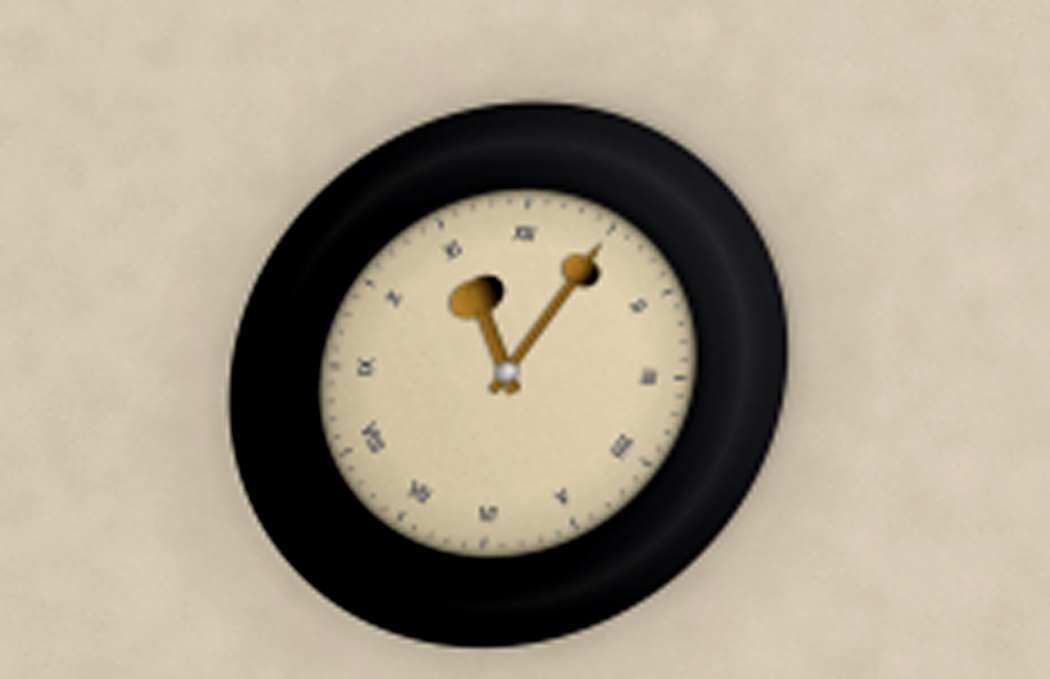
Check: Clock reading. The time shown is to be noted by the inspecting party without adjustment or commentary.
11:05
